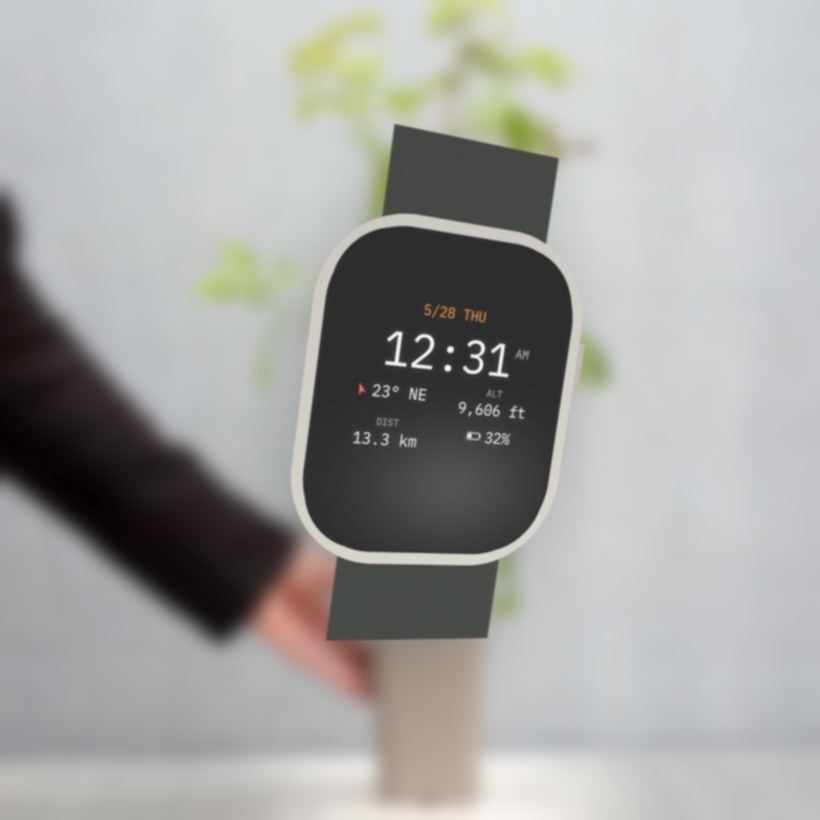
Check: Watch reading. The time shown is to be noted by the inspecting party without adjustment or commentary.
12:31
